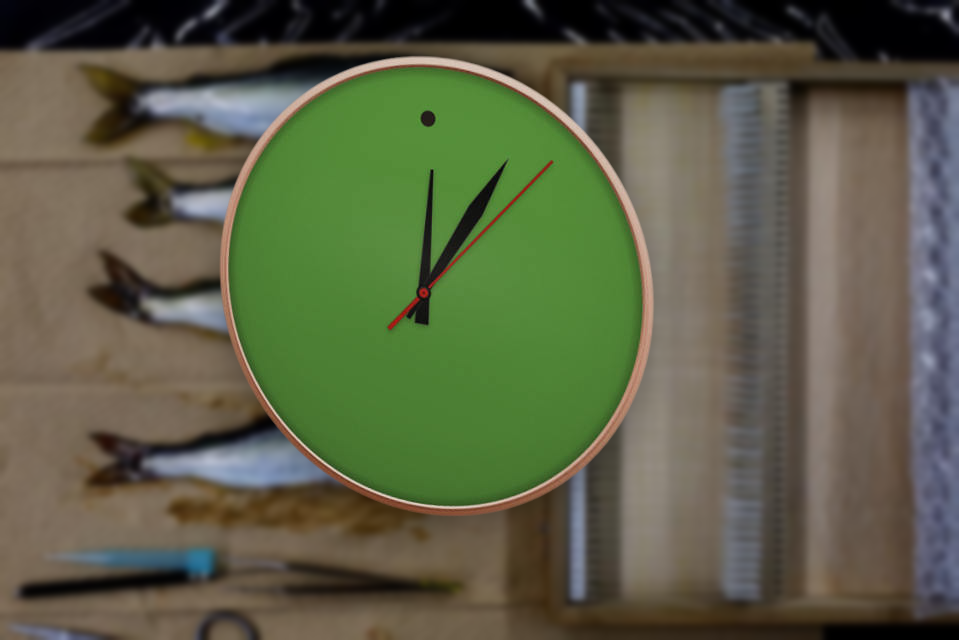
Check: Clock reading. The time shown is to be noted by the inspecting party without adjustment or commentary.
12:05:07
